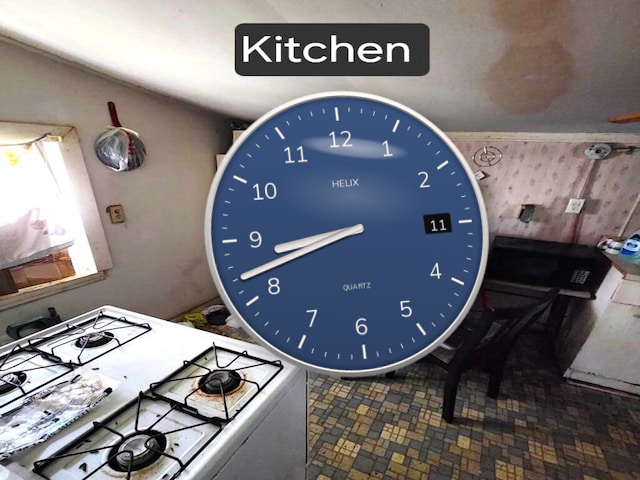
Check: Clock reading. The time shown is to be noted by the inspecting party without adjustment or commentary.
8:42
